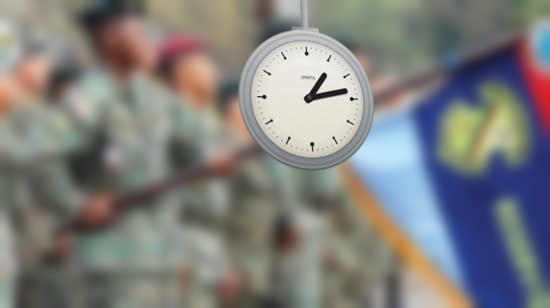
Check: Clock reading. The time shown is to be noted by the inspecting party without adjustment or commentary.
1:13
